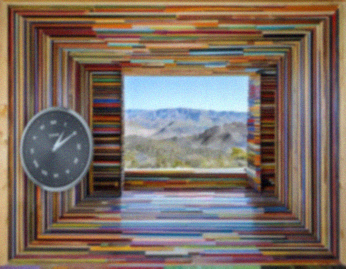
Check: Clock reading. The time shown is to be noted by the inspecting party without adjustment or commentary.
1:10
